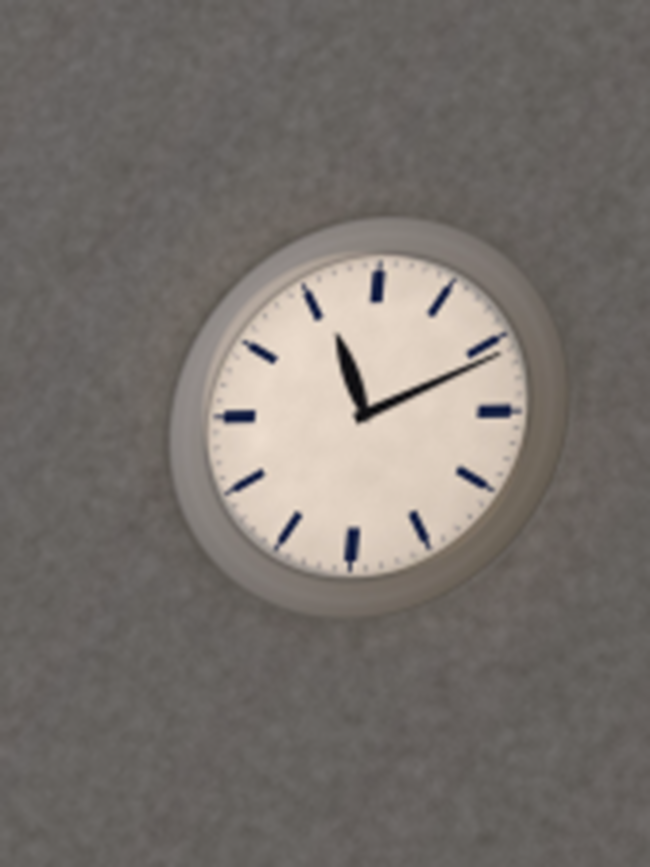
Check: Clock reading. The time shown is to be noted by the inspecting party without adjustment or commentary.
11:11
